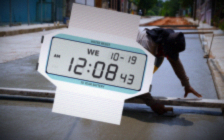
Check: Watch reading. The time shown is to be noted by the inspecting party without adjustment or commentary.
12:08:43
